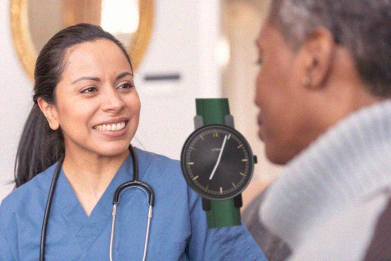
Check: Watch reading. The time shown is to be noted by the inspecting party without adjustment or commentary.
7:04
